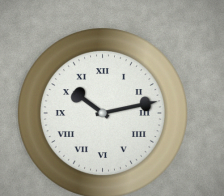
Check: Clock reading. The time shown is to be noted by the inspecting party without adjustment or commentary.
10:13
